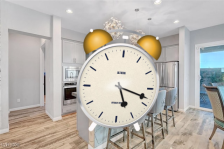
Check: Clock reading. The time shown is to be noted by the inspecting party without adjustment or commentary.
5:18
